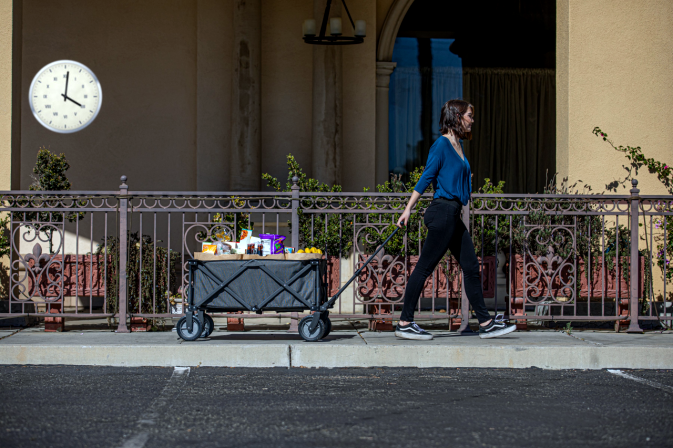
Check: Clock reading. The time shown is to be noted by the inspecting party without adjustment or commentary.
4:01
